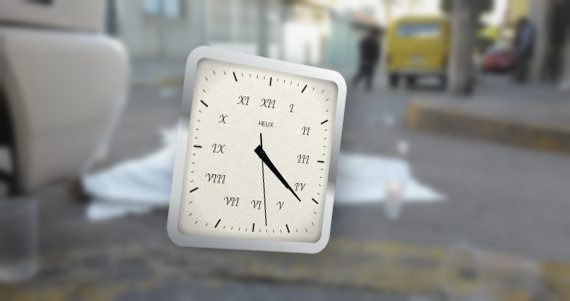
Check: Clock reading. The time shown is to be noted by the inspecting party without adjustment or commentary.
4:21:28
